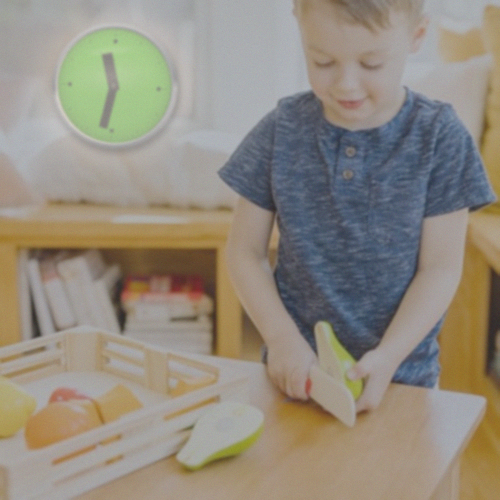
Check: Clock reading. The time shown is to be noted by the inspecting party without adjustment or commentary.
11:32
